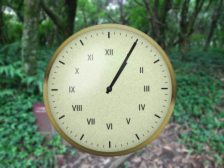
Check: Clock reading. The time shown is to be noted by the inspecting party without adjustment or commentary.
1:05
